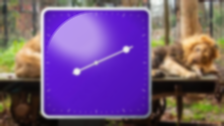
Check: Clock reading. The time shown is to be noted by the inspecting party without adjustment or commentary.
8:11
